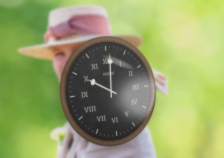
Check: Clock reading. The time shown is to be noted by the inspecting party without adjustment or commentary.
10:01
